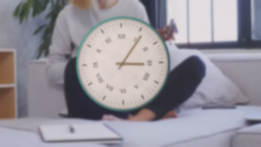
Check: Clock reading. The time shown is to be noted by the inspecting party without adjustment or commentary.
3:06
